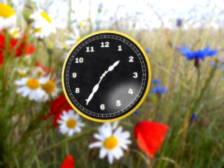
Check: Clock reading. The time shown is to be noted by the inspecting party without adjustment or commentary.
1:35
